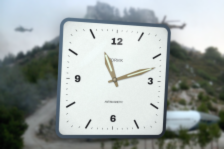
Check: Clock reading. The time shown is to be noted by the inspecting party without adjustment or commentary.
11:12
